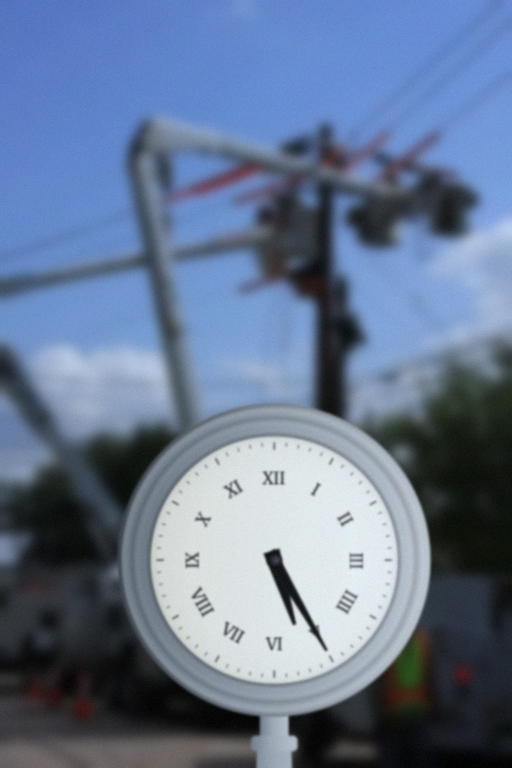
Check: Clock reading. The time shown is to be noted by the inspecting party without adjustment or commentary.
5:25
